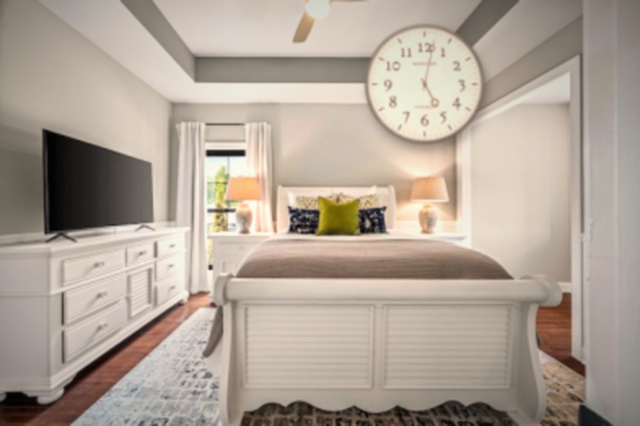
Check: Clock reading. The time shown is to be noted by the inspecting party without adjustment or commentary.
5:02
